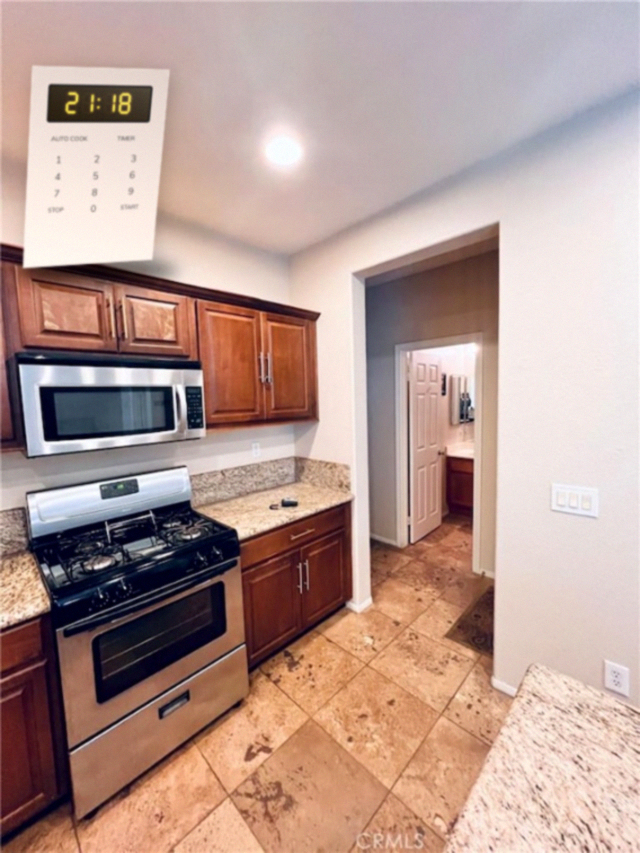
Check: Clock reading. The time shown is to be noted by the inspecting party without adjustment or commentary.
21:18
